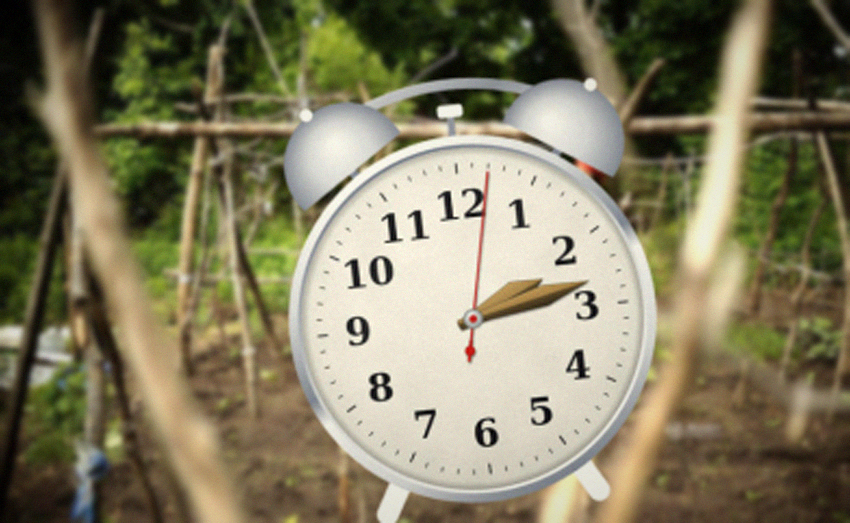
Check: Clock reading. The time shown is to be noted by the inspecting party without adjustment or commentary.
2:13:02
